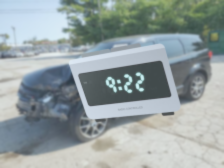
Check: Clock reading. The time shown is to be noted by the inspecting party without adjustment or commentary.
9:22
